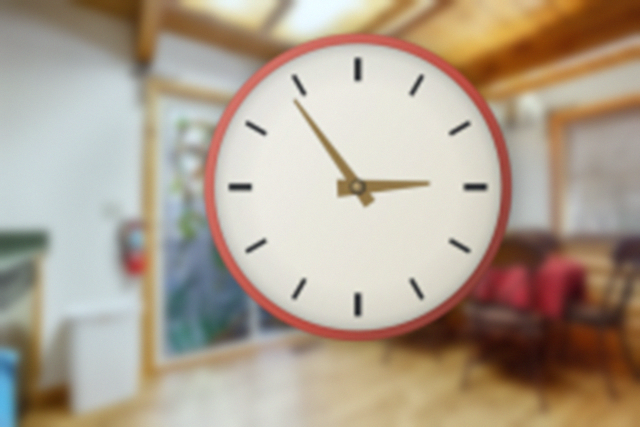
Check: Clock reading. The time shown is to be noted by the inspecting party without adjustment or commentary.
2:54
